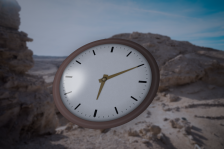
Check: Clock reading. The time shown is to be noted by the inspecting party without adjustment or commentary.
6:10
